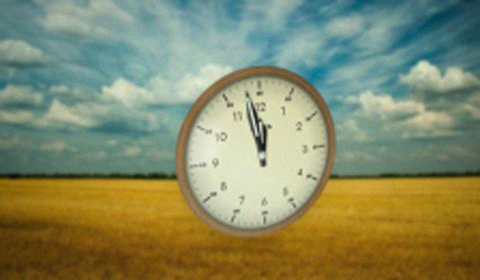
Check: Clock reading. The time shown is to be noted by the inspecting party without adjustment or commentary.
11:58
